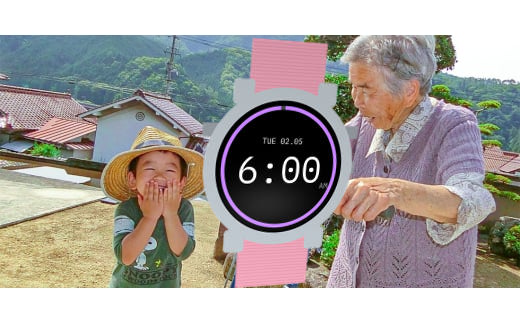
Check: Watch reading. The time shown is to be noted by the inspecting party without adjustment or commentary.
6:00
